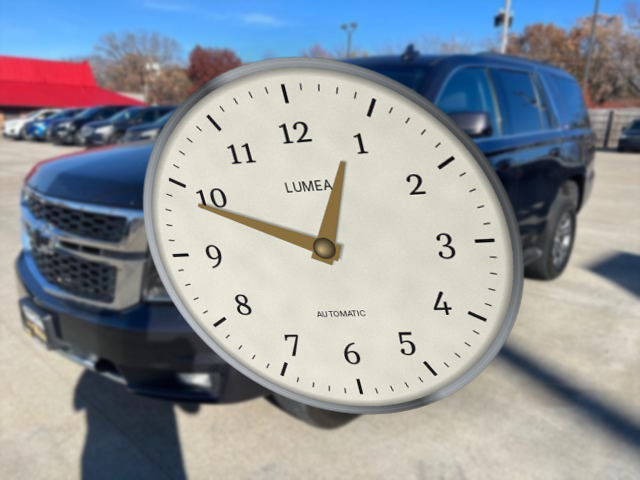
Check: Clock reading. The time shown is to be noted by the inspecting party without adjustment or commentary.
12:49
